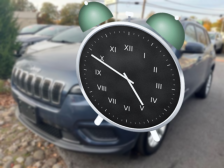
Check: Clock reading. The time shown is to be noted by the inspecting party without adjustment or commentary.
4:49
